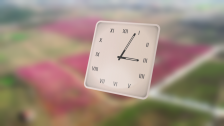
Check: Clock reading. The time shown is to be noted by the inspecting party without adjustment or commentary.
3:04
